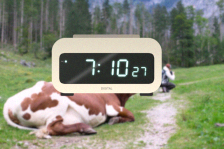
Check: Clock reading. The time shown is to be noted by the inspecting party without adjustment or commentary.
7:10:27
